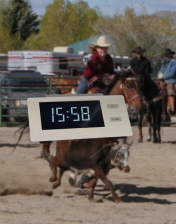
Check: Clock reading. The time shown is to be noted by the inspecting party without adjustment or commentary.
15:58
